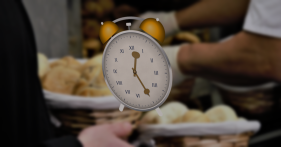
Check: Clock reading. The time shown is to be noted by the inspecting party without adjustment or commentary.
12:25
